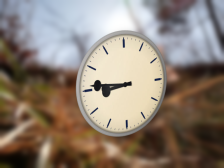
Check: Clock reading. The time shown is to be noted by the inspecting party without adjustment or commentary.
8:46
